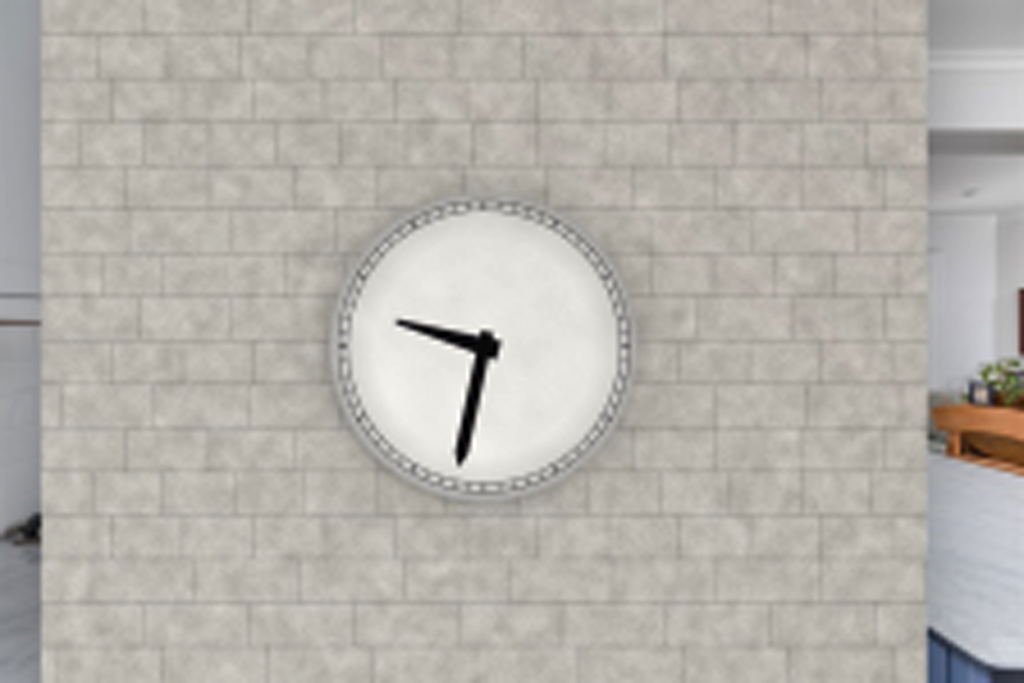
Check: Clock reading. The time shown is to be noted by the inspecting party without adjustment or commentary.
9:32
